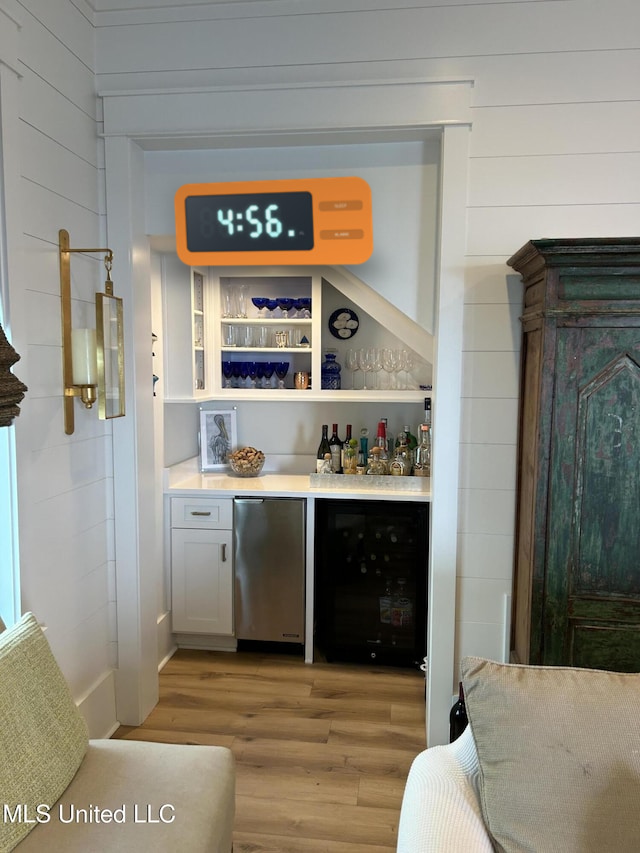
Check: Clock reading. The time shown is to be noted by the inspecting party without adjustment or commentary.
4:56
